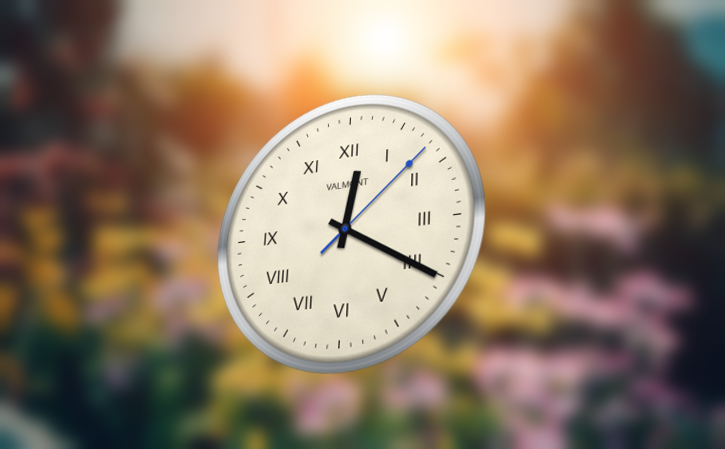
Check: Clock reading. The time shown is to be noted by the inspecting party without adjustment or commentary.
12:20:08
